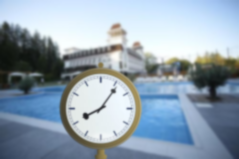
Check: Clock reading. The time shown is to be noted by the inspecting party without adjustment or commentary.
8:06
